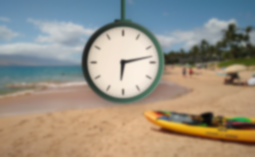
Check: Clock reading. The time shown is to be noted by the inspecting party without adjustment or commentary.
6:13
